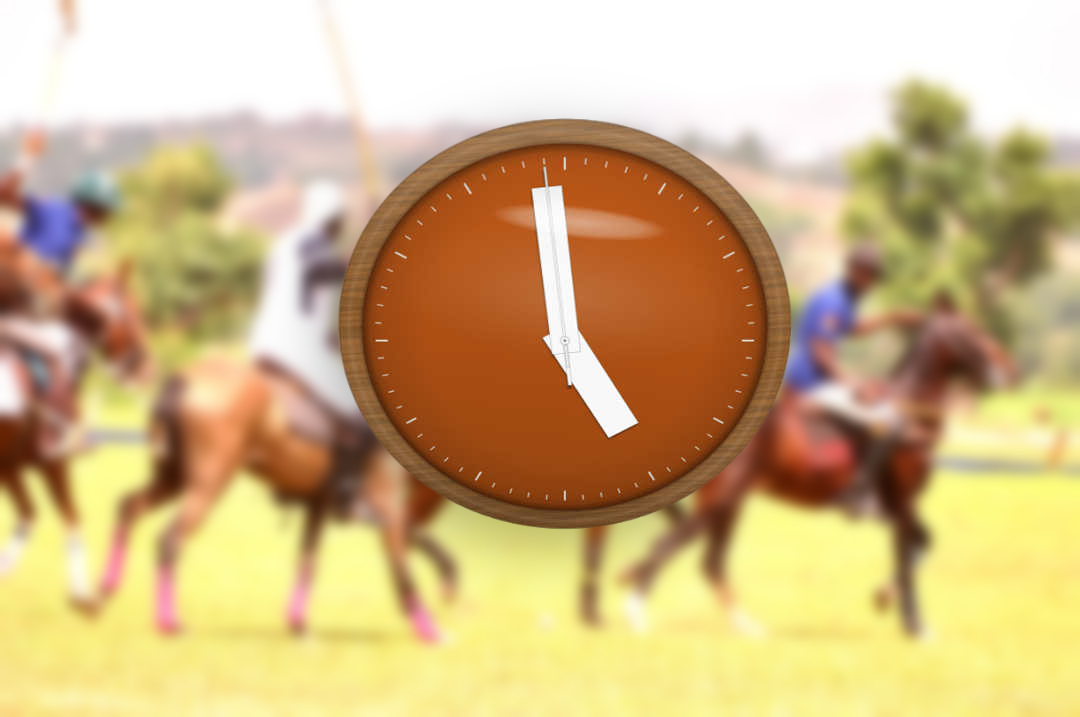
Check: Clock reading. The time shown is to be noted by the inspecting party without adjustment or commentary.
4:58:59
